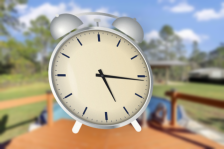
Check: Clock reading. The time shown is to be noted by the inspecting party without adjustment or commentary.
5:16
